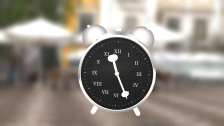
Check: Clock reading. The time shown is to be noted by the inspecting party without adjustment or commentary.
11:26
